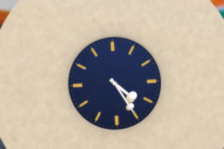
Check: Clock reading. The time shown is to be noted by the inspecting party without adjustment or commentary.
4:25
